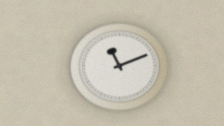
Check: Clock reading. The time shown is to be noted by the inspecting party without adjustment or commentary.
11:11
